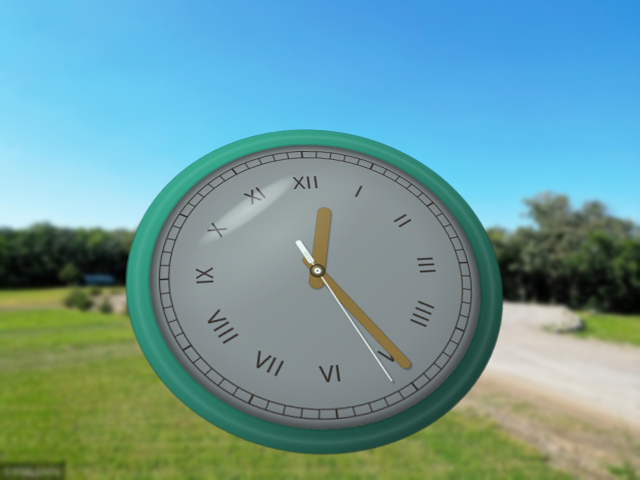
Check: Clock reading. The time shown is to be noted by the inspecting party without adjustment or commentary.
12:24:26
